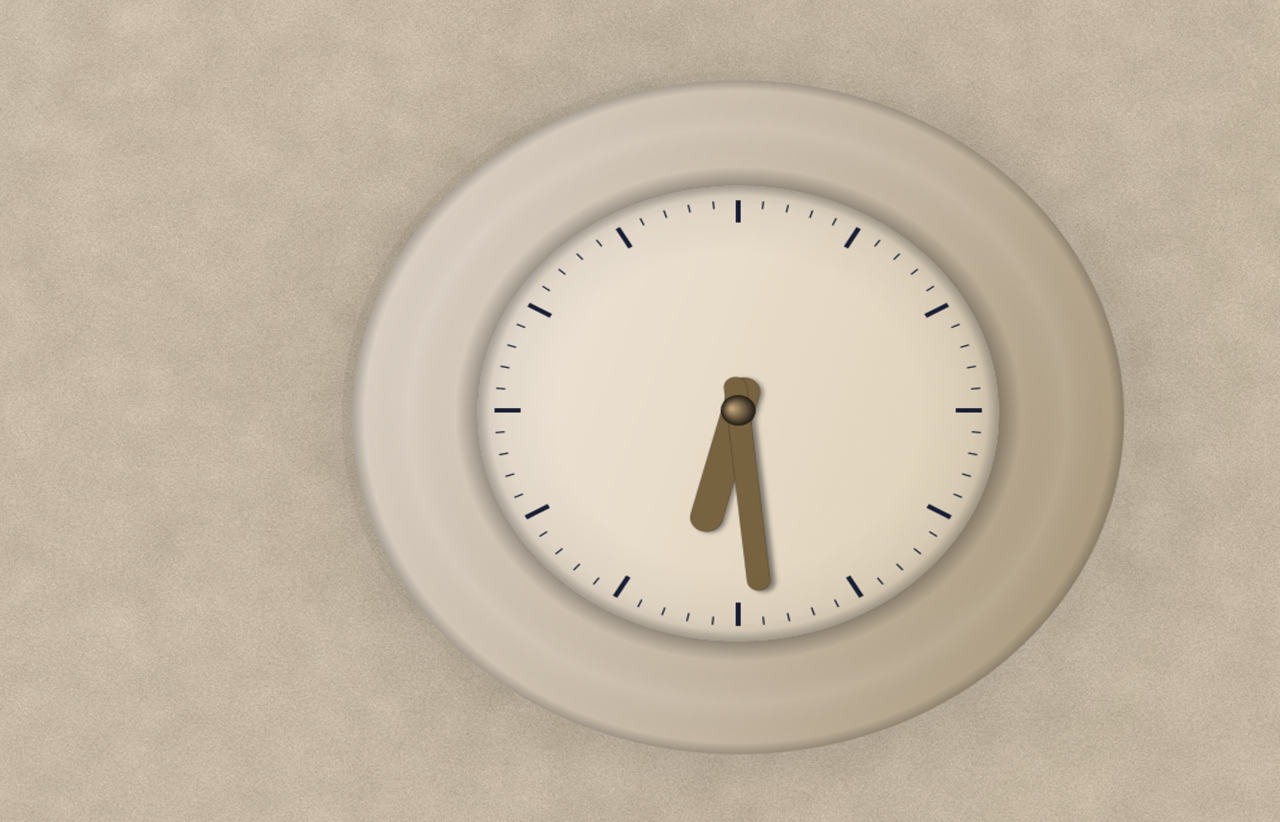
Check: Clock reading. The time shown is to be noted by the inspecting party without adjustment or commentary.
6:29
